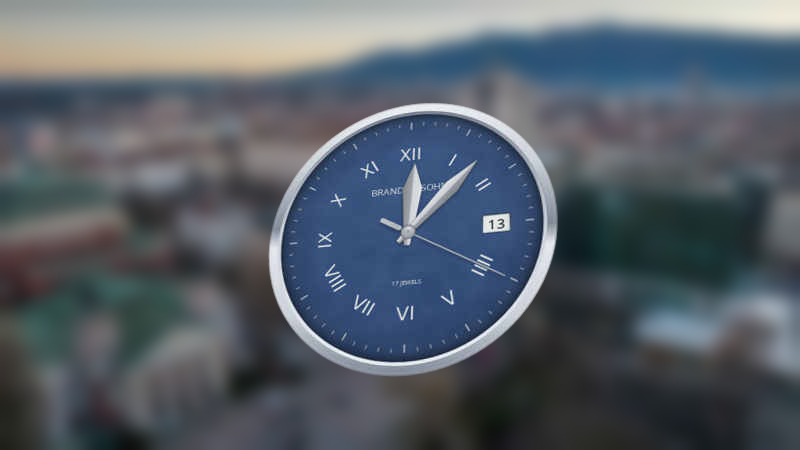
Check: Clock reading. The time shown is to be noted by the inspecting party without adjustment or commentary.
12:07:20
